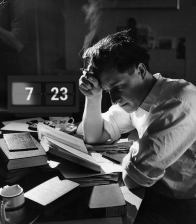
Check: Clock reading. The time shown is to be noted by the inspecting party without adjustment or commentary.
7:23
